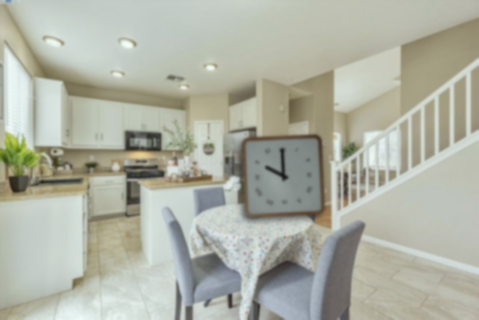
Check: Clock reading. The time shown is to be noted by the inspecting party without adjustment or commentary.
10:00
